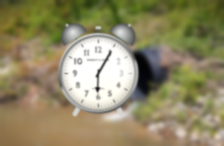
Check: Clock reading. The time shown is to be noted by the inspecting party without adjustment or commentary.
6:05
